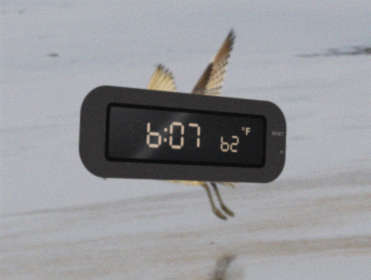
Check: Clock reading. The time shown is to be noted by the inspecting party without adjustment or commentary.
6:07
